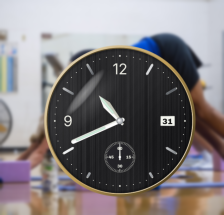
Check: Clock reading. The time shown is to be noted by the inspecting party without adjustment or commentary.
10:41
